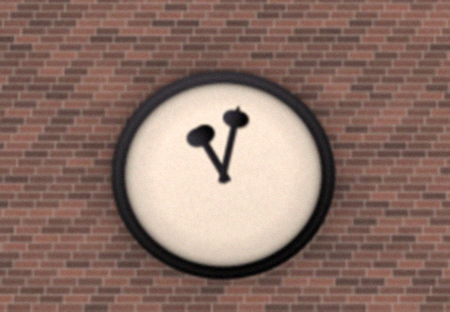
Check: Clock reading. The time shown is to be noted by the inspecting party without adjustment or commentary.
11:02
